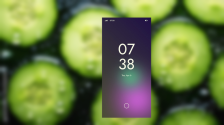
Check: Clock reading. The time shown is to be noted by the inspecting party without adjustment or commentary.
7:38
